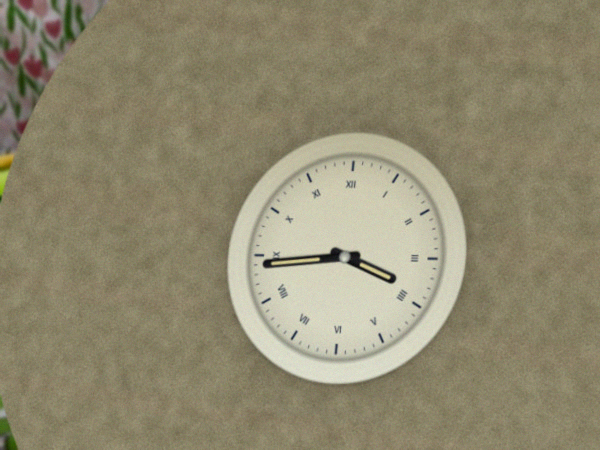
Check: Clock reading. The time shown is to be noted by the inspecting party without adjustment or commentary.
3:44
